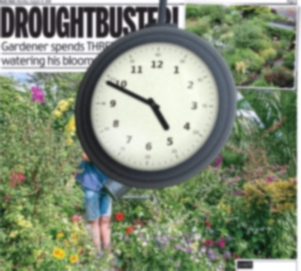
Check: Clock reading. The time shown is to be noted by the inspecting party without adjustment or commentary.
4:49
